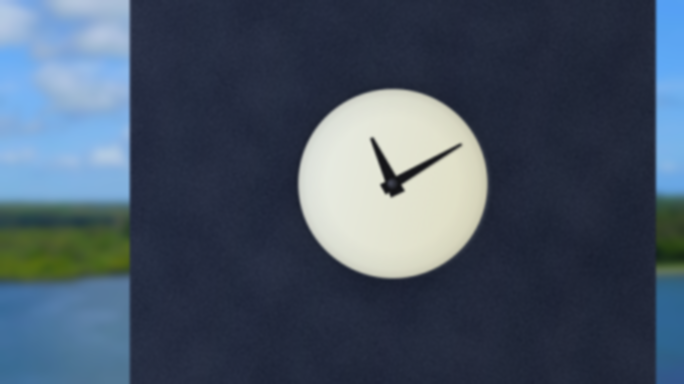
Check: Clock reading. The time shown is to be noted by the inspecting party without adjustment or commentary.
11:10
